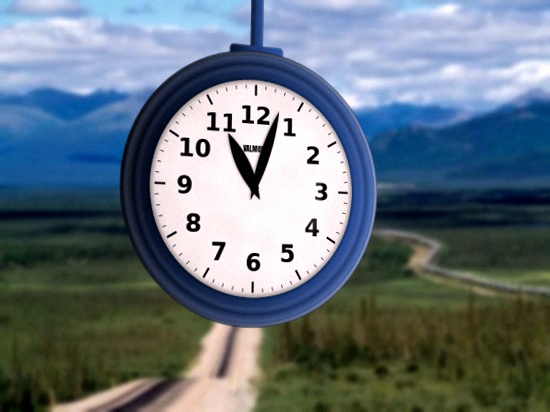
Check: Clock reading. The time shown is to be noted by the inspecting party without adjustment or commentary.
11:03
